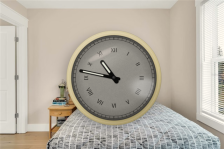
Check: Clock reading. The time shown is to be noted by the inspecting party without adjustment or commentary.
10:47
